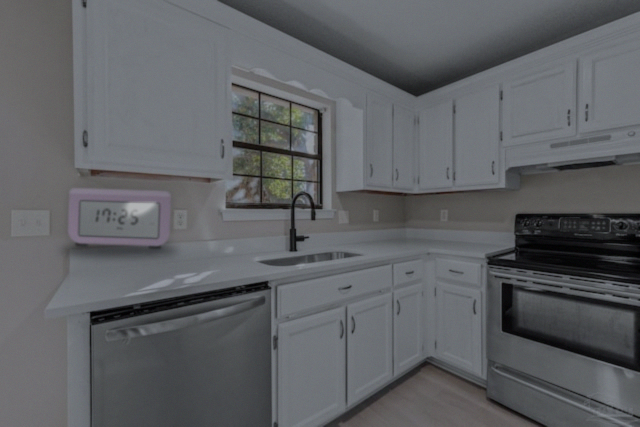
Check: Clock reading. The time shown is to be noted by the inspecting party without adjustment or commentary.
17:25
